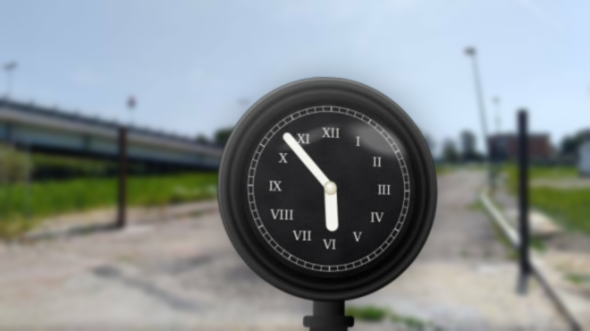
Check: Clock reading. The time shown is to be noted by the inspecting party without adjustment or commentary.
5:53
